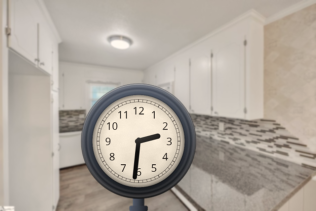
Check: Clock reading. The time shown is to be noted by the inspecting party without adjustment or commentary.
2:31
